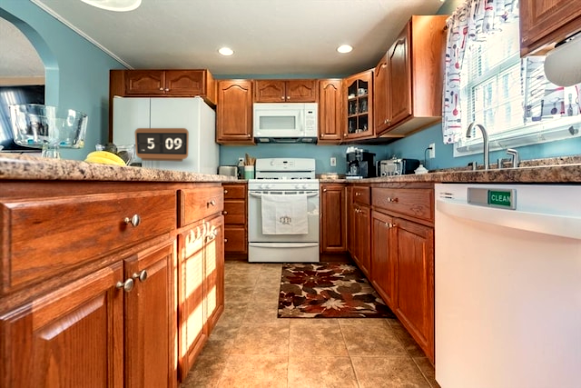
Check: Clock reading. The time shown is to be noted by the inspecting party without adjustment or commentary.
5:09
